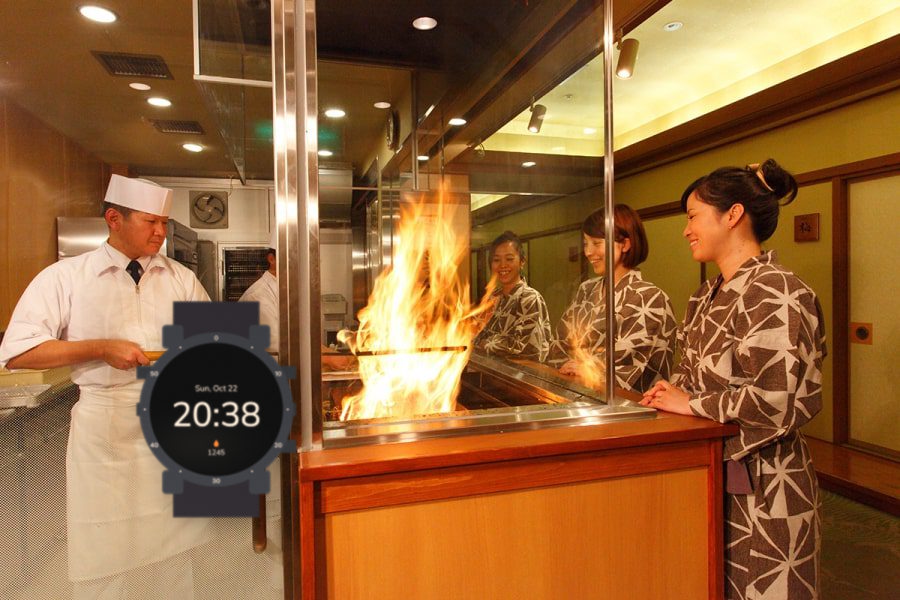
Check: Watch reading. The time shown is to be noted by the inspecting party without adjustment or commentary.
20:38
